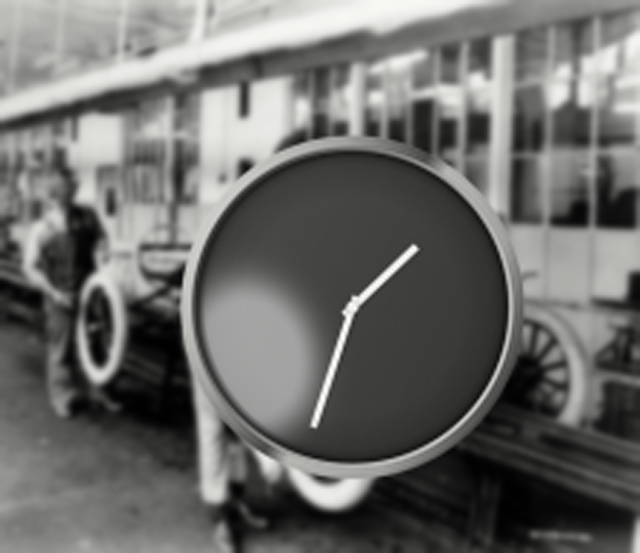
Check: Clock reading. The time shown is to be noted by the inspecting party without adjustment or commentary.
1:33
